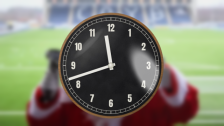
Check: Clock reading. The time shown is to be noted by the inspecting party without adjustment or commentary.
11:42
